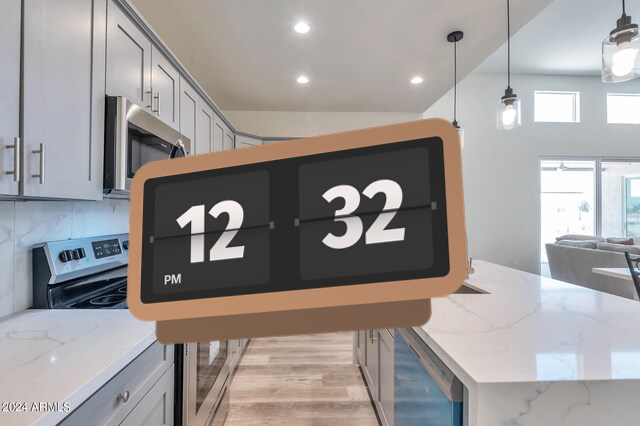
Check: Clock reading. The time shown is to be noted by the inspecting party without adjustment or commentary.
12:32
